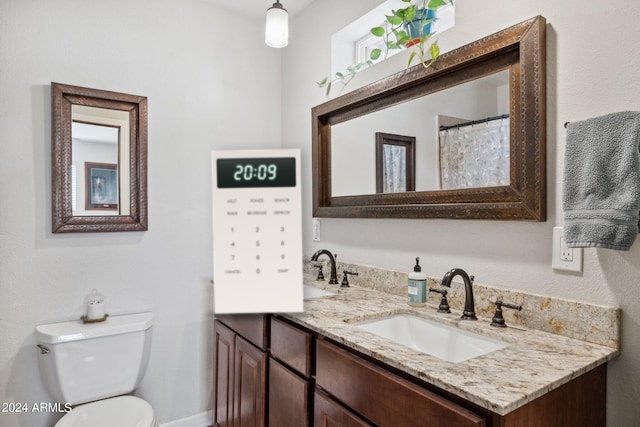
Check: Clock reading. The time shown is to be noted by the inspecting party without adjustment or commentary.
20:09
